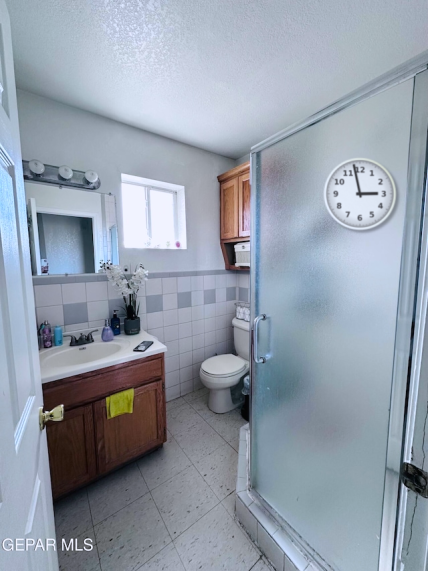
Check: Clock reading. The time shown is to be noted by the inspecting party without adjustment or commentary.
2:58
